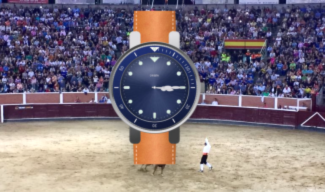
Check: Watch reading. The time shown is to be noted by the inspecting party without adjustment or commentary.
3:15
